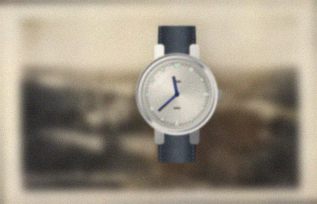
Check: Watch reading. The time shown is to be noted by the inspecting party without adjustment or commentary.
11:38
